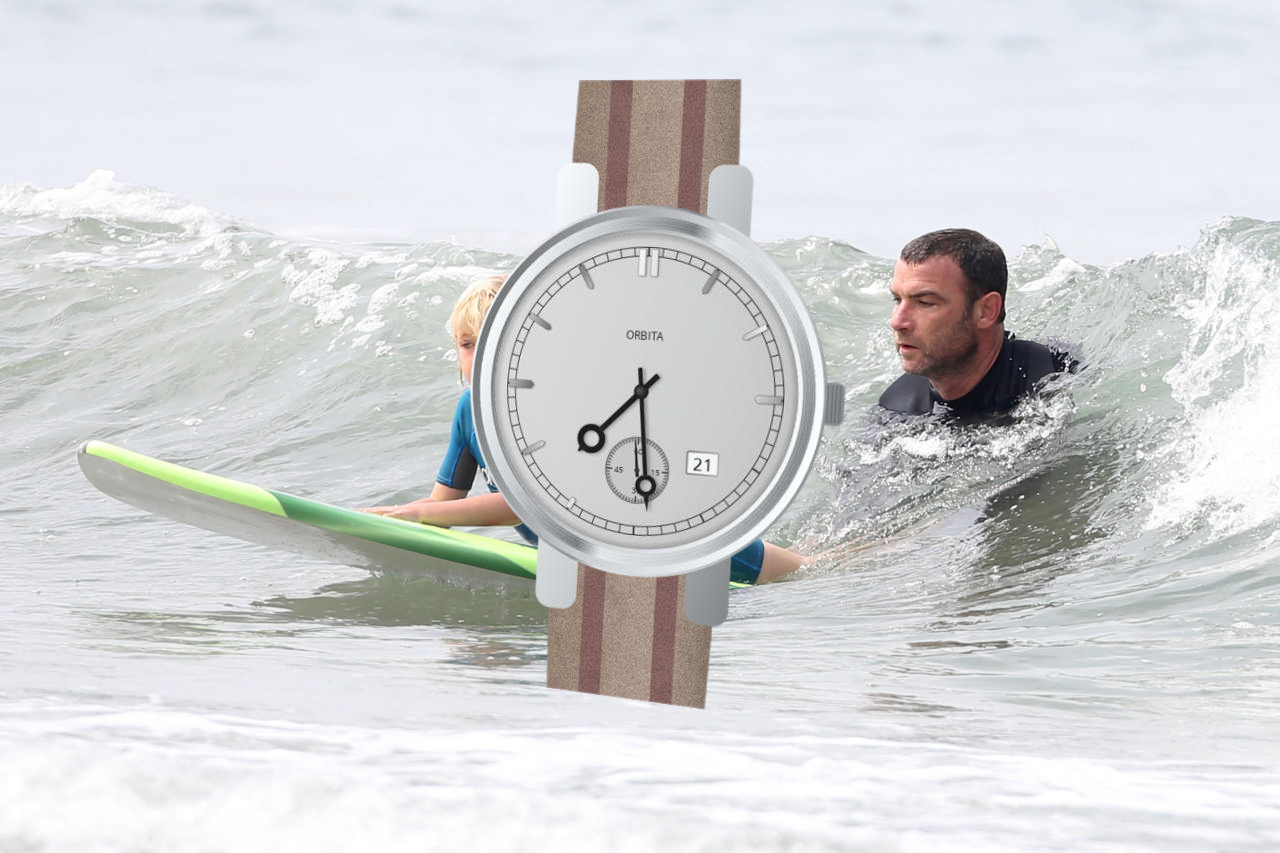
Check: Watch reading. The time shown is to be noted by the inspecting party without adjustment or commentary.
7:28:59
